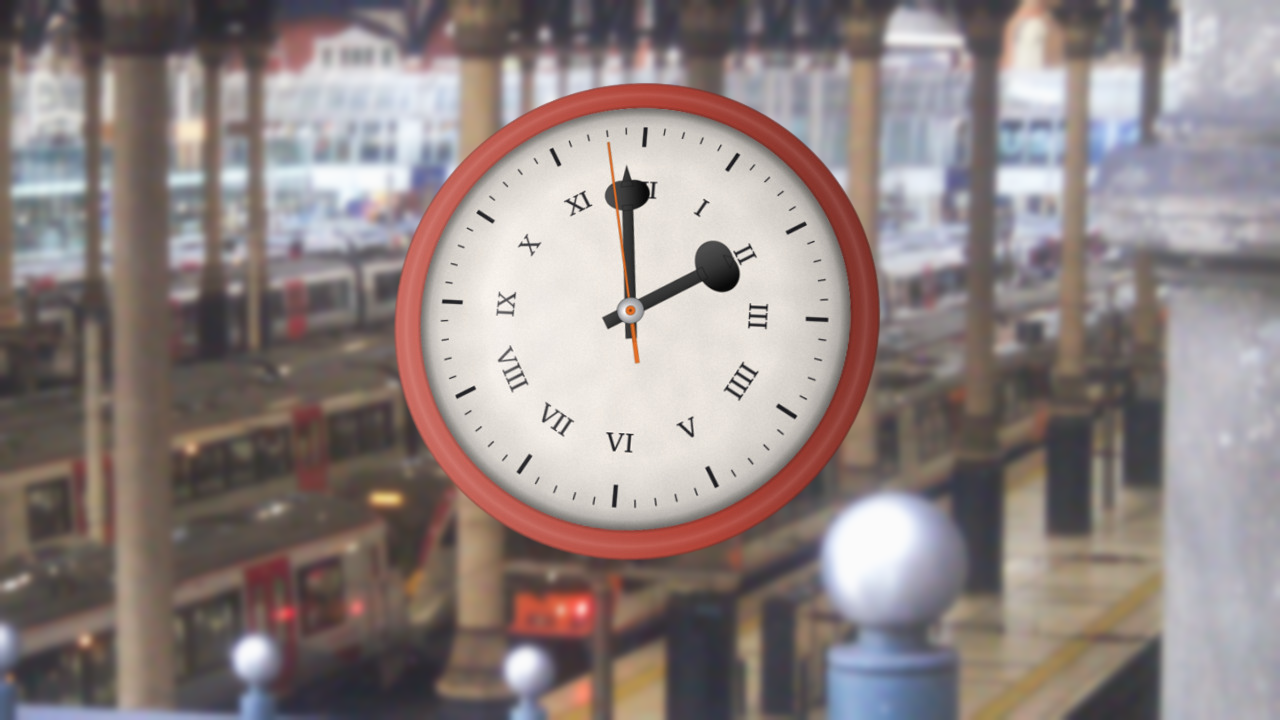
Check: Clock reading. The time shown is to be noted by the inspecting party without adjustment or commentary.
1:58:58
